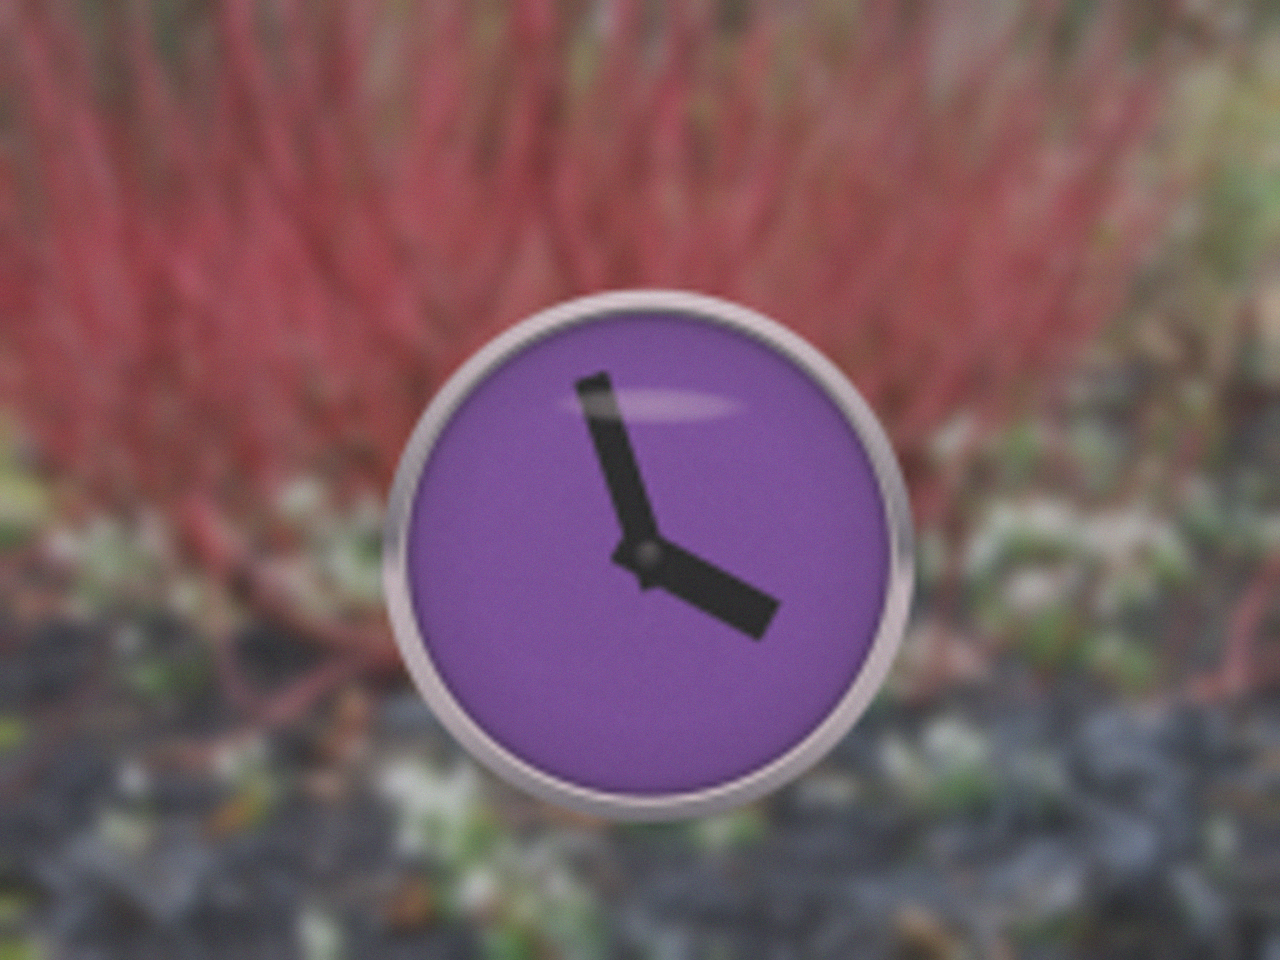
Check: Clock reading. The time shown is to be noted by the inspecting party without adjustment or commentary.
3:57
